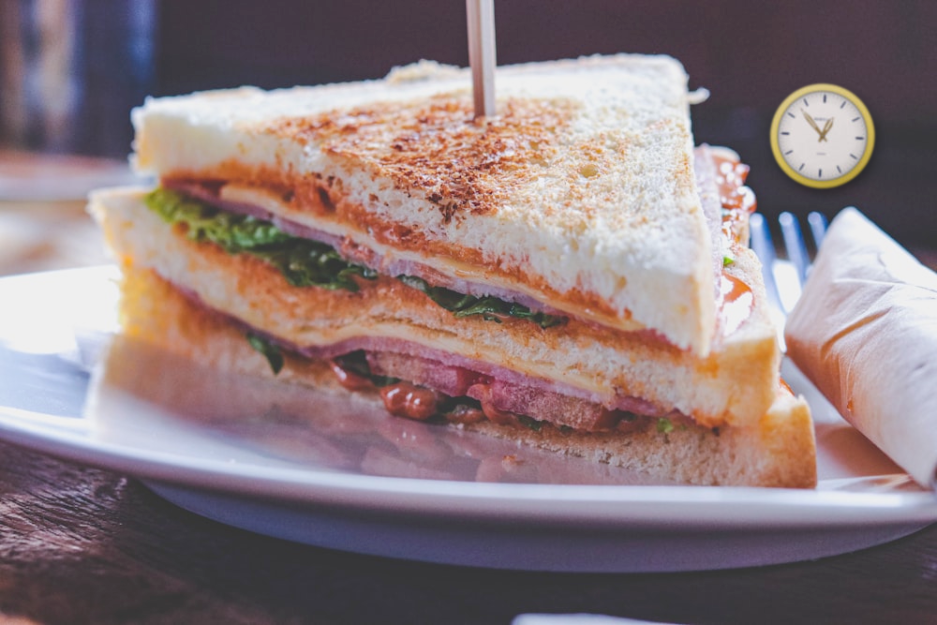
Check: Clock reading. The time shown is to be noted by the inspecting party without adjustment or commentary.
12:53
